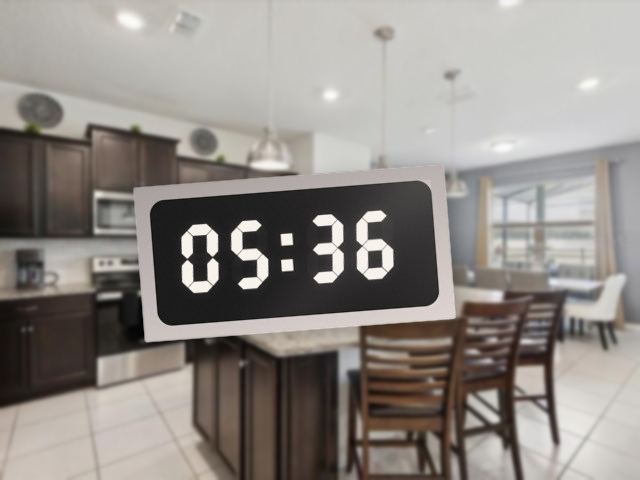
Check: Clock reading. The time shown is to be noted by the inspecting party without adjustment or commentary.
5:36
